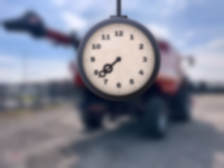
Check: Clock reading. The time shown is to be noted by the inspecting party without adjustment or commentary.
7:38
